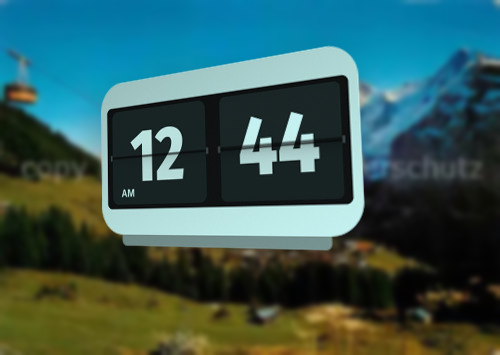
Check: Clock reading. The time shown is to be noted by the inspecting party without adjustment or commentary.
12:44
